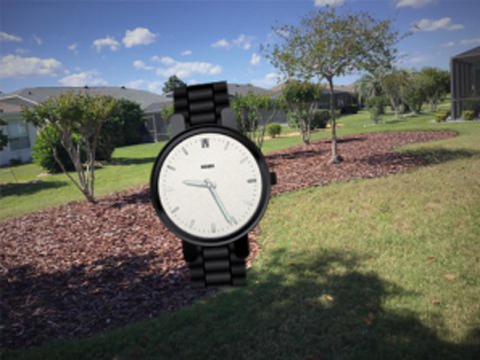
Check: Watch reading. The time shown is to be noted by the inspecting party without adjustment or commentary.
9:26
